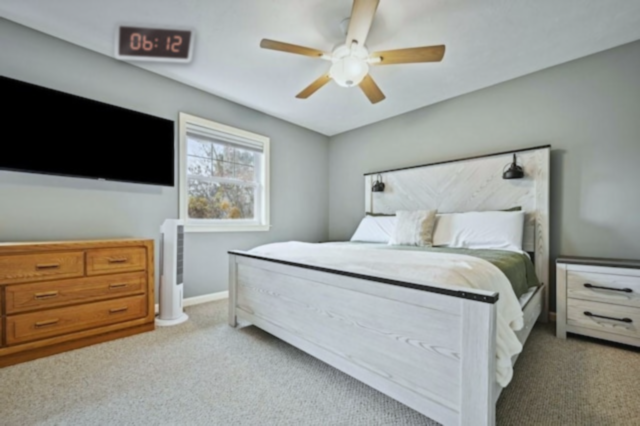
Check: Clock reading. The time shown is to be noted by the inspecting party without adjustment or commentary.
6:12
